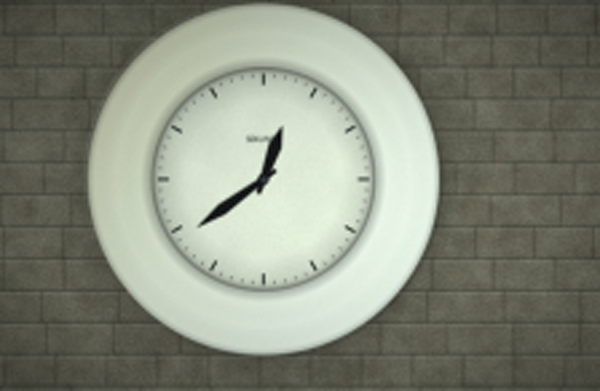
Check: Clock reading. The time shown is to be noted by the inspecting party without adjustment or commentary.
12:39
